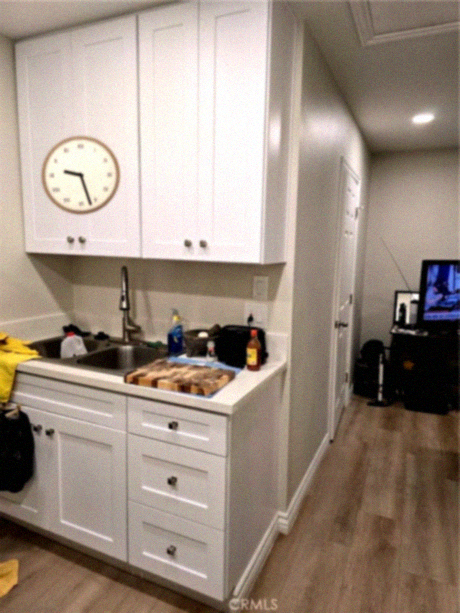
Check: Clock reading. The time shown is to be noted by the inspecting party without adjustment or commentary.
9:27
